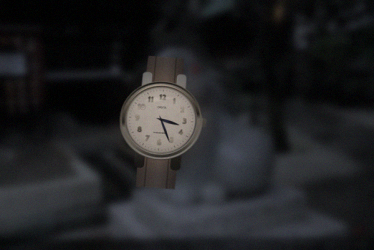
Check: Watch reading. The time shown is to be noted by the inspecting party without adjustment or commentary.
3:26
